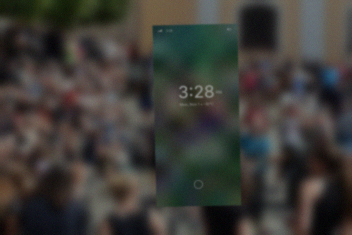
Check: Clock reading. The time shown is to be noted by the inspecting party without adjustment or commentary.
3:28
